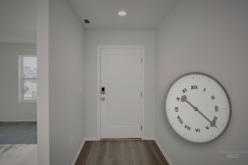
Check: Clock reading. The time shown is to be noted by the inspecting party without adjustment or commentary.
10:22
